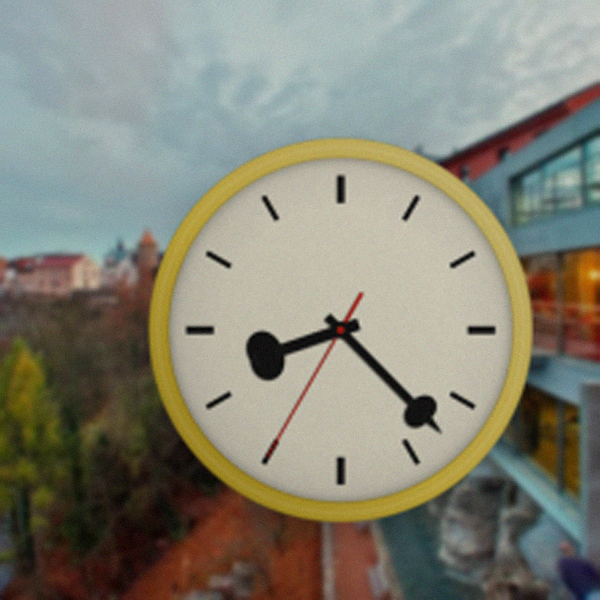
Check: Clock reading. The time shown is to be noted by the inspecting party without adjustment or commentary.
8:22:35
